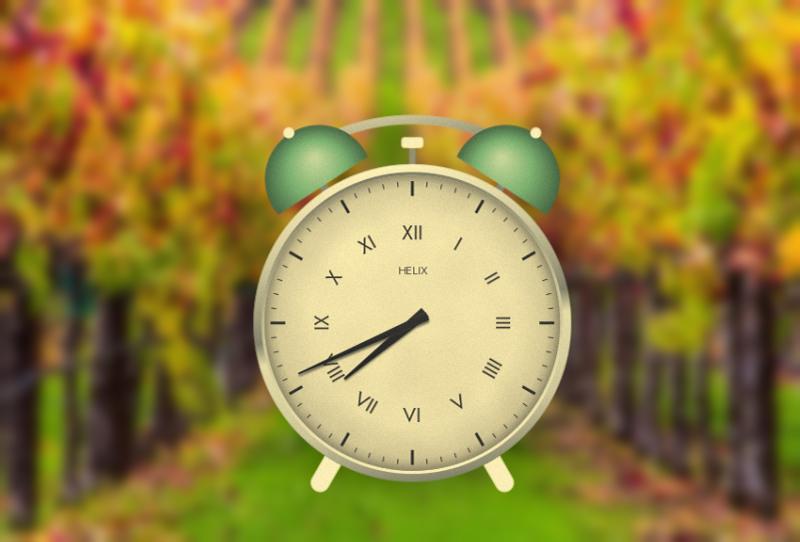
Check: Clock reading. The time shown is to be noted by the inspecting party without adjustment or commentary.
7:41
